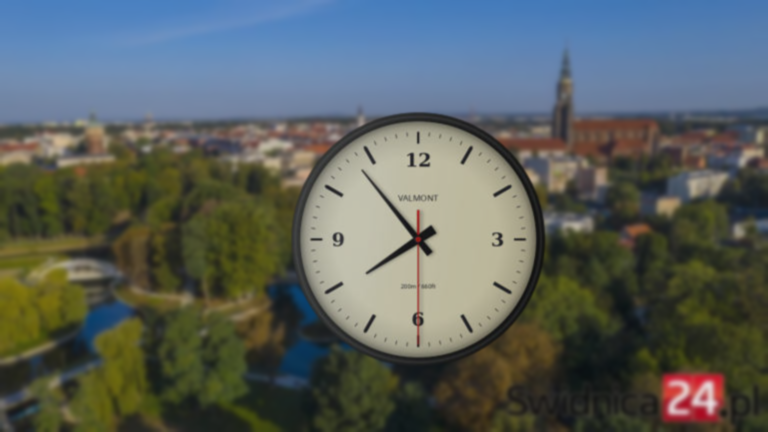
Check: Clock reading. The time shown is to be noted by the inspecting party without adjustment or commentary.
7:53:30
